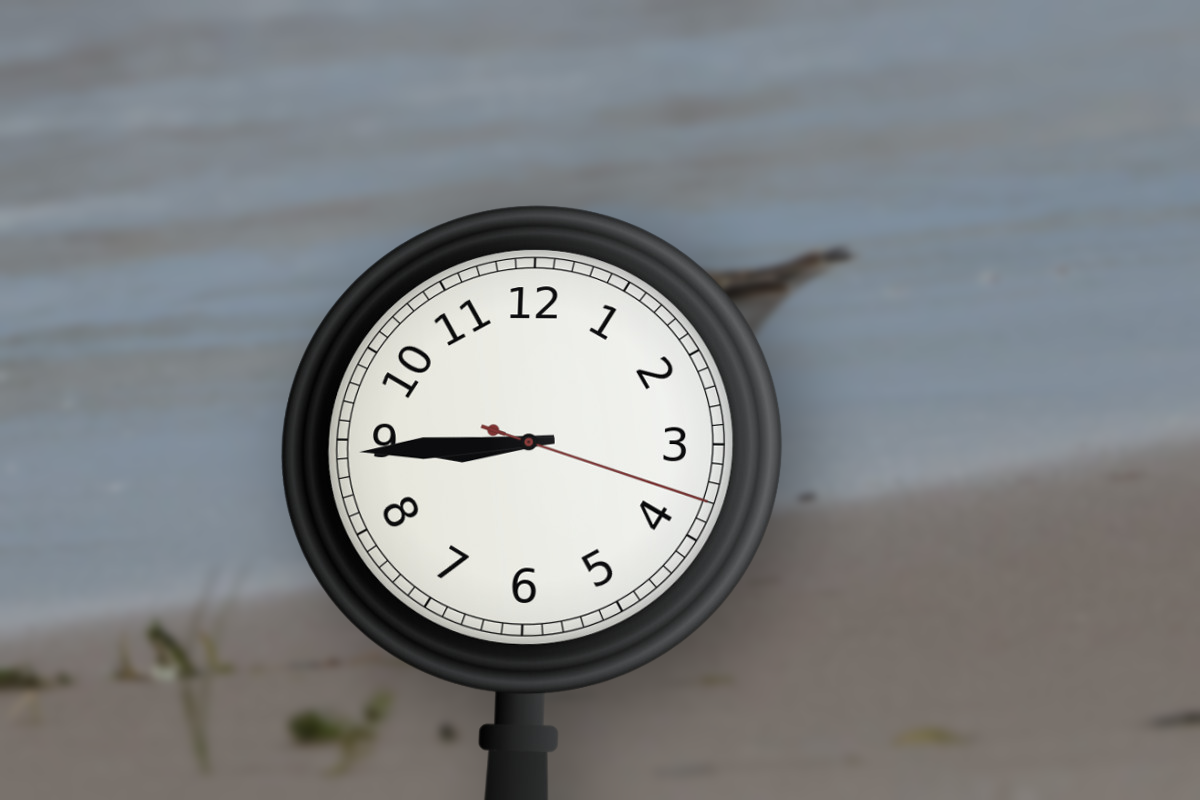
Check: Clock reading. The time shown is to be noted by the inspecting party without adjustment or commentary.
8:44:18
